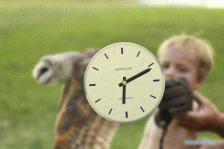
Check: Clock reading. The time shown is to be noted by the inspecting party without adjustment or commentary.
6:11
